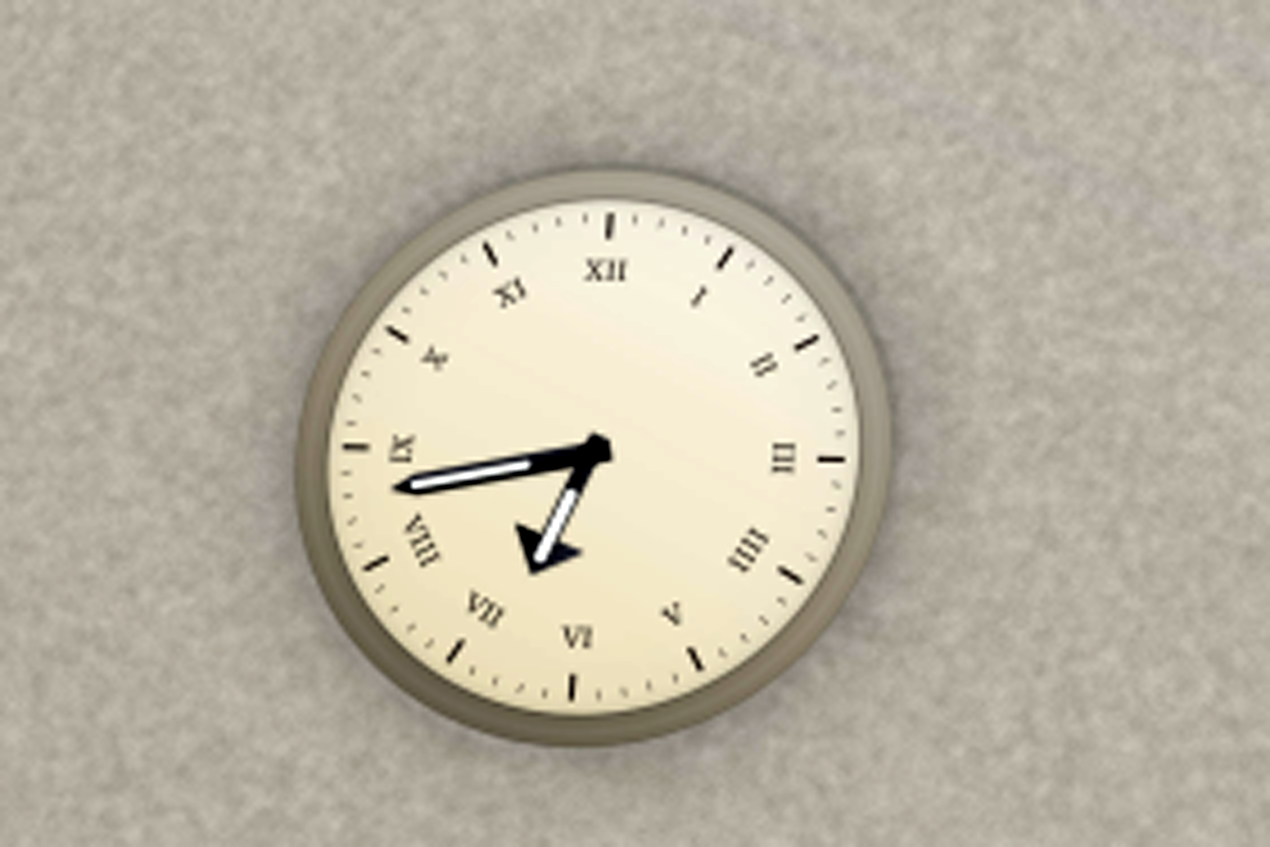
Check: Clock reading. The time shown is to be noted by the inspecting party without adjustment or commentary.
6:43
